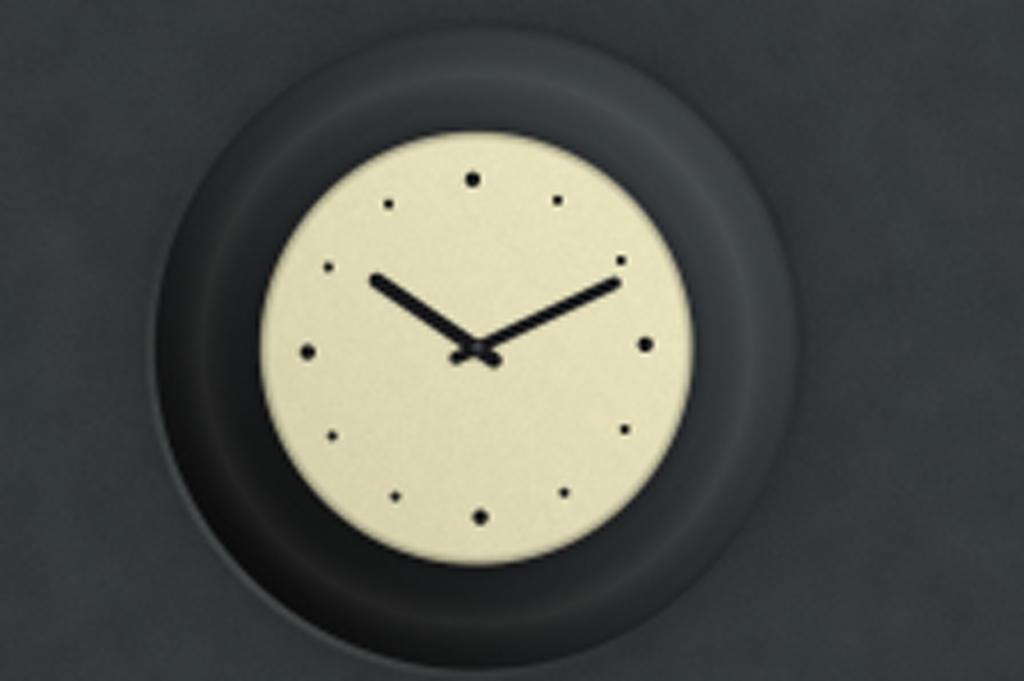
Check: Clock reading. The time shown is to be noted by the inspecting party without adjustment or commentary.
10:11
